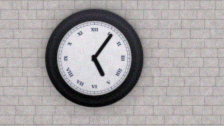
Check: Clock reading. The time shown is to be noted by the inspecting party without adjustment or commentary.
5:06
